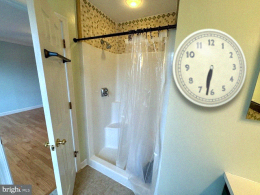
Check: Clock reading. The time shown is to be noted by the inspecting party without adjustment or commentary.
6:32
